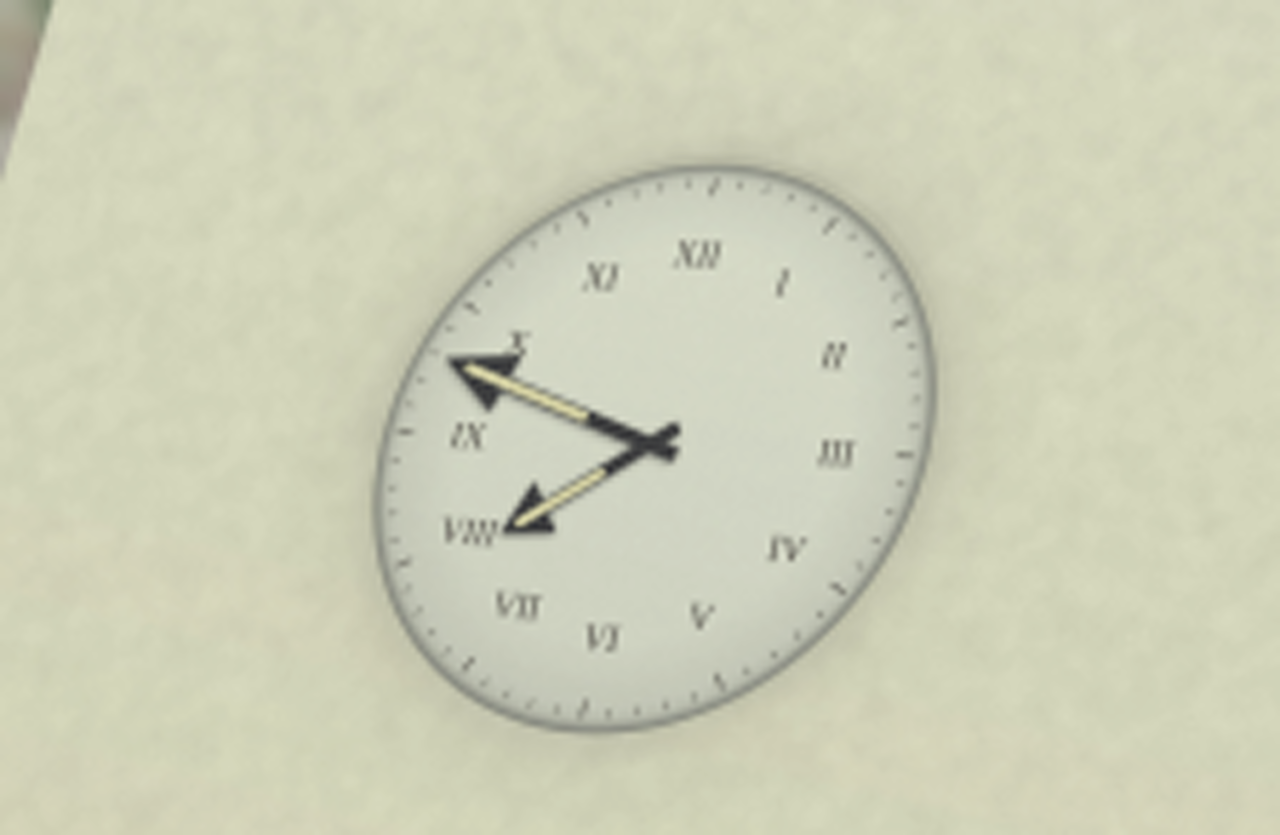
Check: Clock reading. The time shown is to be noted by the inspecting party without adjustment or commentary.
7:48
